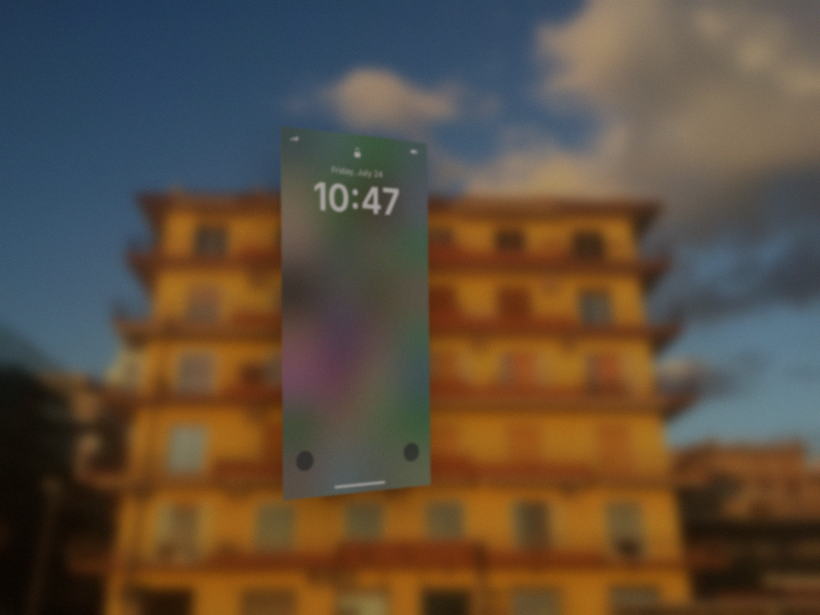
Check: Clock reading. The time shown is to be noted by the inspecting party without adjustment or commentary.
10:47
